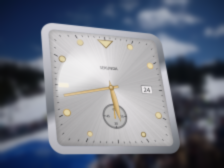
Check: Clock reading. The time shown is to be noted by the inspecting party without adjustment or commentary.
5:43
